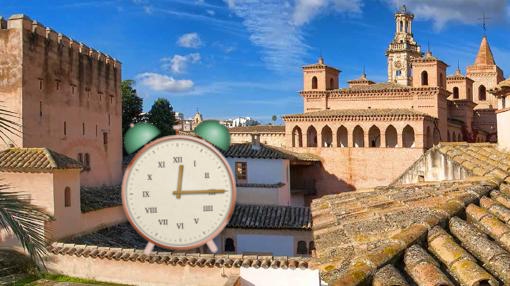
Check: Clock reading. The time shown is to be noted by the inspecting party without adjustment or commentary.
12:15
